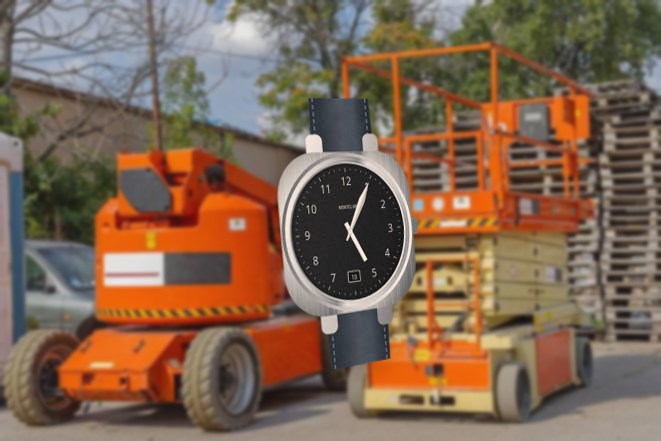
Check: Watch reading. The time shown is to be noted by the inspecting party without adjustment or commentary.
5:05
